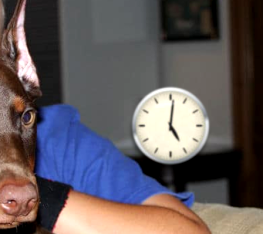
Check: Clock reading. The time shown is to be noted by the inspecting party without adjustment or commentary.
5:01
